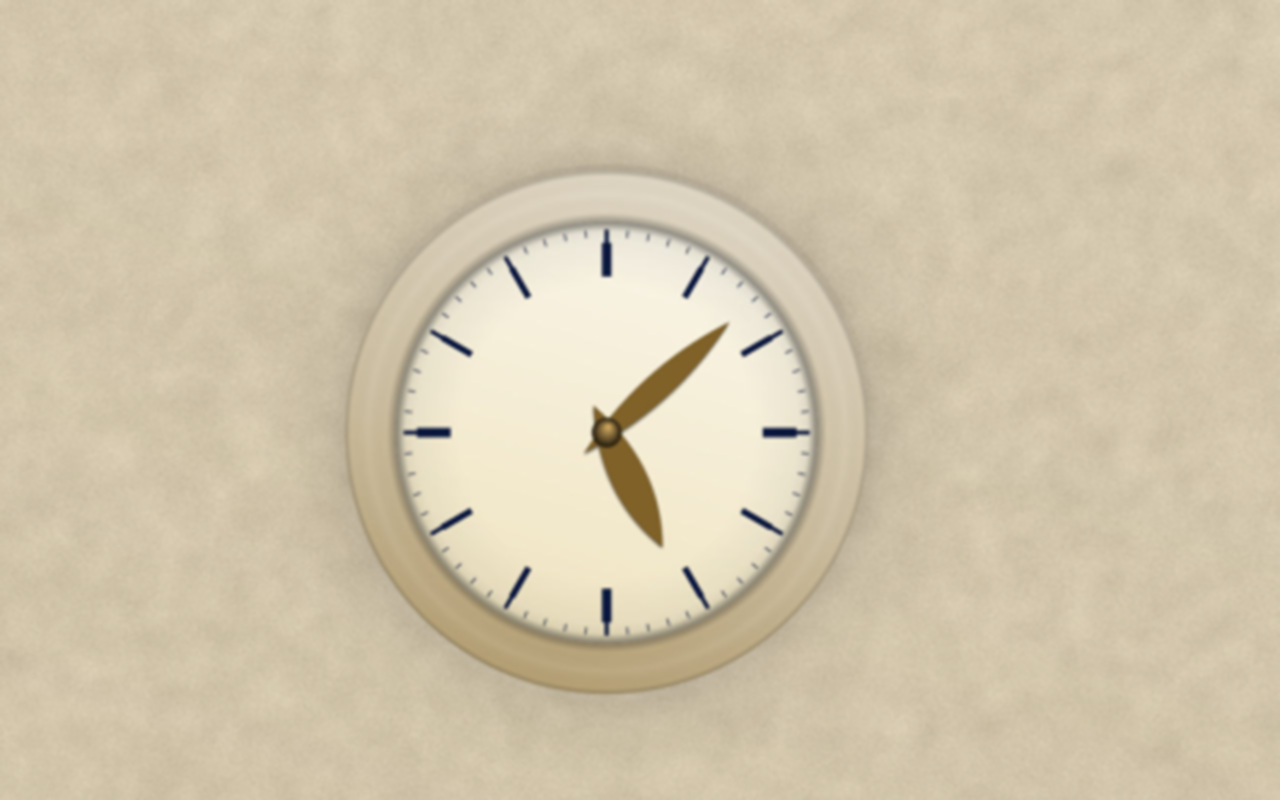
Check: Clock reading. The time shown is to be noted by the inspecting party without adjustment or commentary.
5:08
